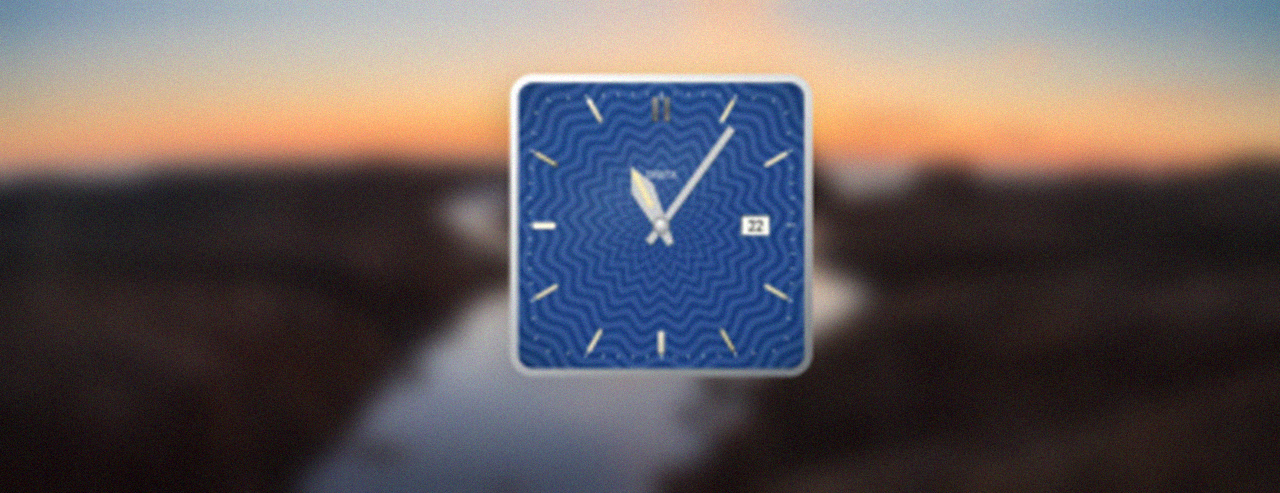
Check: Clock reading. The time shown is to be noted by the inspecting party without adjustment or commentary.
11:06
